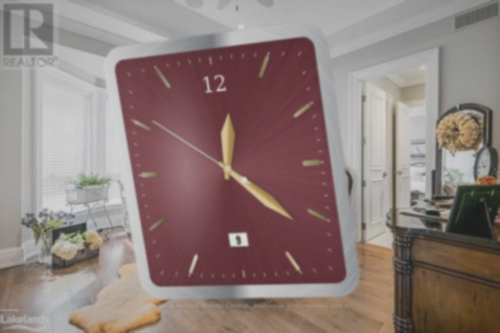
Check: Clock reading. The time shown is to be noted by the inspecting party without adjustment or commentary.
12:21:51
